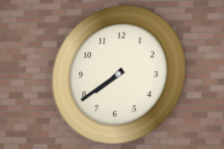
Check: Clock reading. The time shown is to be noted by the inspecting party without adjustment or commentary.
7:39
